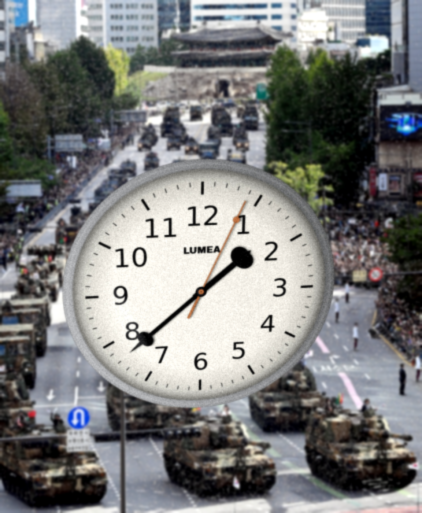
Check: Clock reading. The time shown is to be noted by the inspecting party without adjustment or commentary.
1:38:04
